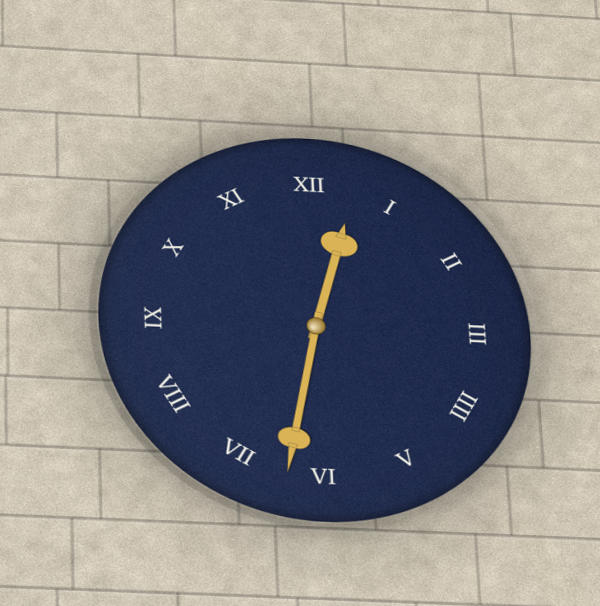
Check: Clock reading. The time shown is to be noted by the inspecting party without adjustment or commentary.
12:32
